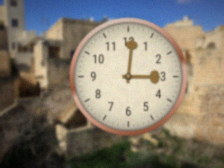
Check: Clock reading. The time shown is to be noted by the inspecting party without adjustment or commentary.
3:01
